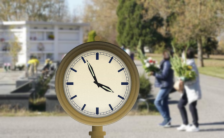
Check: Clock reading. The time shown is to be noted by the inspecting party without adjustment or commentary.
3:56
